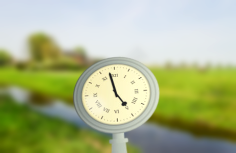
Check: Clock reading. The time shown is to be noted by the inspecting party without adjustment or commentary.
4:58
